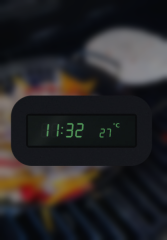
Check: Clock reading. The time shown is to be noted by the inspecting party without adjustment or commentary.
11:32
